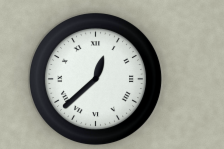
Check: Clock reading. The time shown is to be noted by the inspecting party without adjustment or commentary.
12:38
